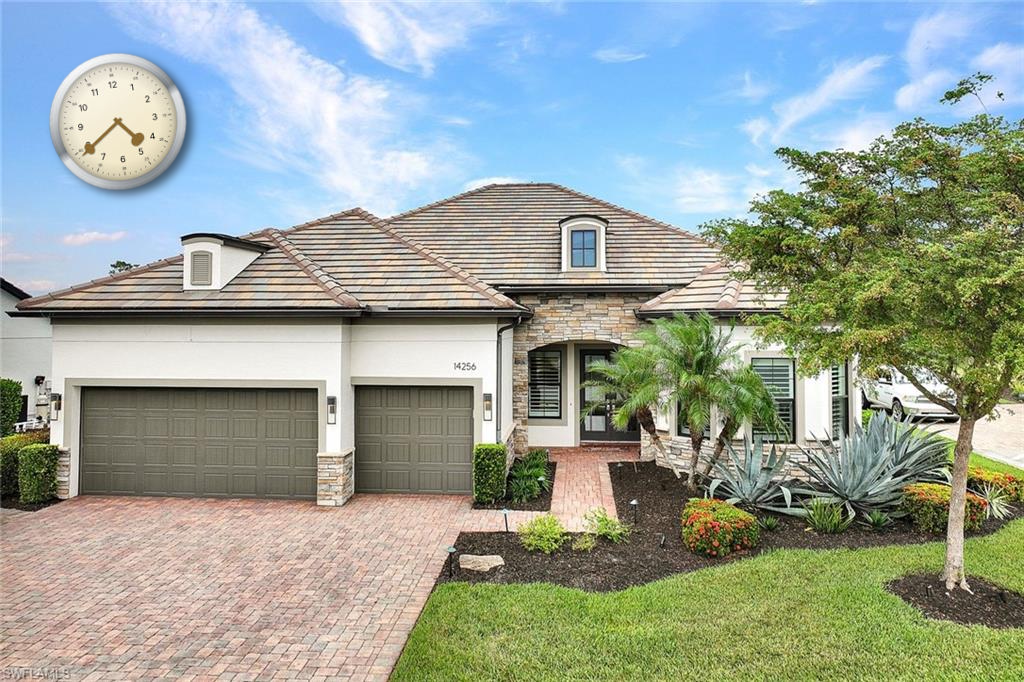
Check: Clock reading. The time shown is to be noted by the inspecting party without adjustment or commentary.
4:39
